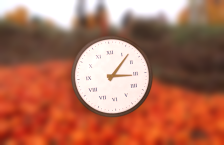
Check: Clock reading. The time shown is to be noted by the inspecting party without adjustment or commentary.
3:07
